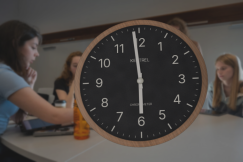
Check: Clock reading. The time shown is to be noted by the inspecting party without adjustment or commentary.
5:59
